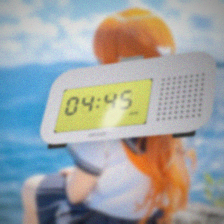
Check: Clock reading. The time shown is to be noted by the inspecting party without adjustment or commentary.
4:45
